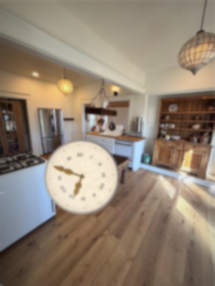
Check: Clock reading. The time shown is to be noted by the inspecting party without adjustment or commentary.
6:49
